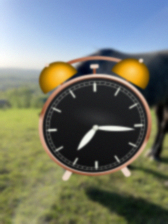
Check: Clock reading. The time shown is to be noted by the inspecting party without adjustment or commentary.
7:16
